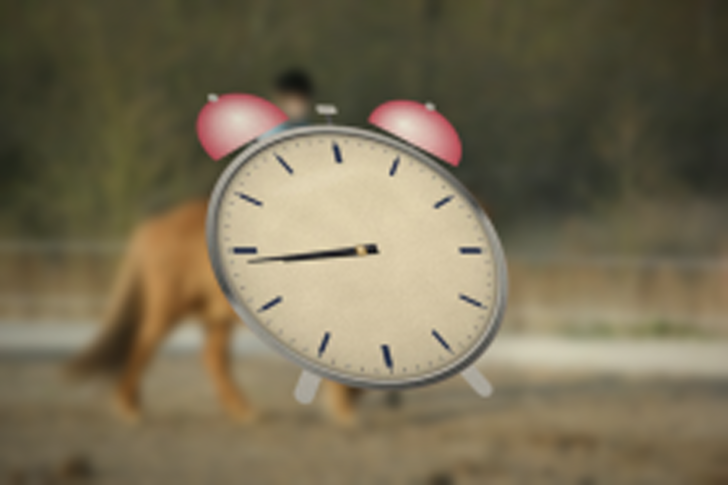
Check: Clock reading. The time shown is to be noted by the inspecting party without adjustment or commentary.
8:44
